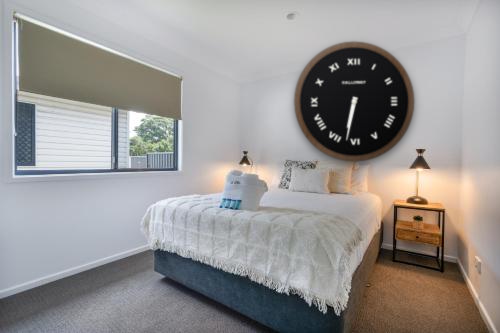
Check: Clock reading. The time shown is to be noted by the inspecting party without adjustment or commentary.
6:32
